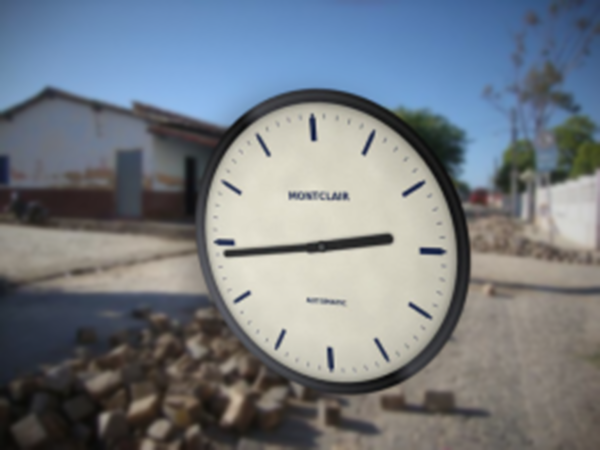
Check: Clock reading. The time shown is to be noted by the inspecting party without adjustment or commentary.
2:44
